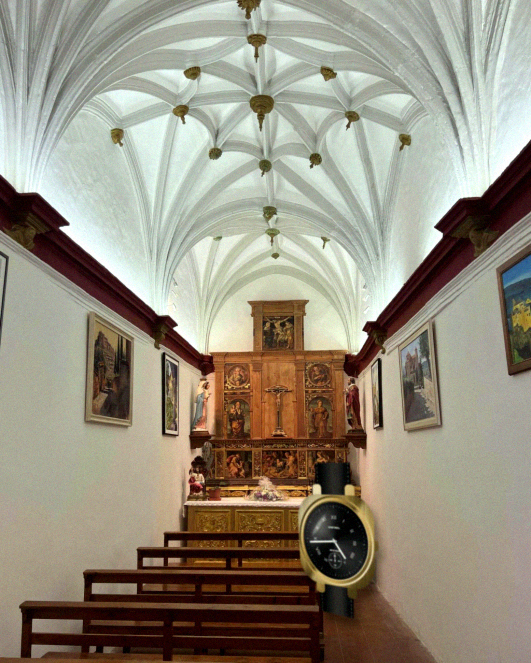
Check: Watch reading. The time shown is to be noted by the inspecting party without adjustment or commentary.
4:44
